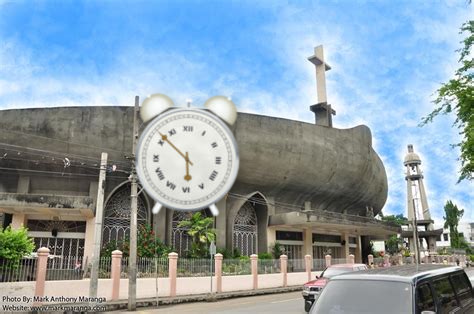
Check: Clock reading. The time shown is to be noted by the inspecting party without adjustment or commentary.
5:52
